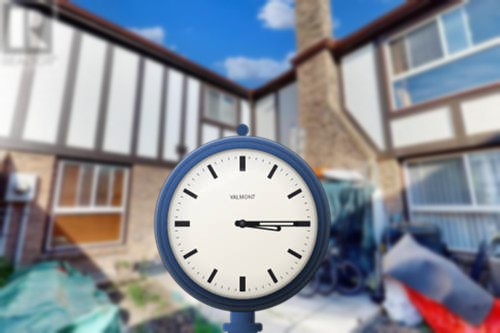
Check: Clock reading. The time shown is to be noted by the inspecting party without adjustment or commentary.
3:15
